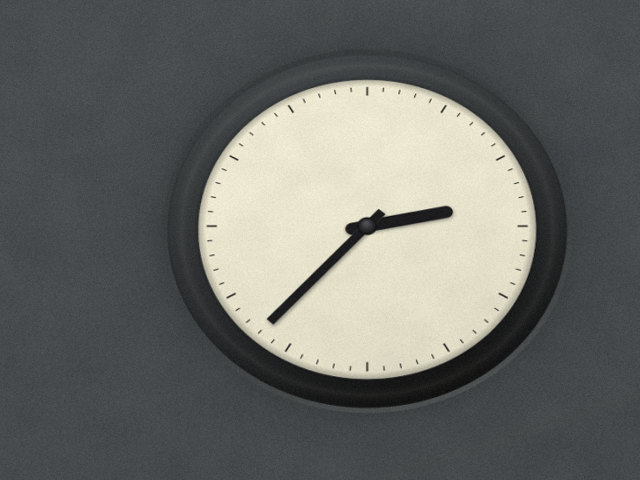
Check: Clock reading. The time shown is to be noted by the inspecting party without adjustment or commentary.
2:37
